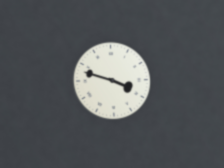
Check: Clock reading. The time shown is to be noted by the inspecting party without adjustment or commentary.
3:48
